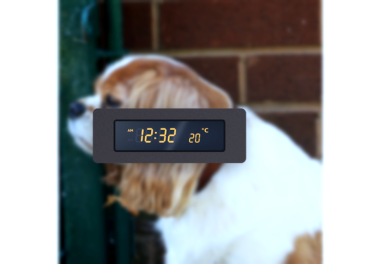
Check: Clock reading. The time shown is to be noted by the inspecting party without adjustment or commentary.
12:32
